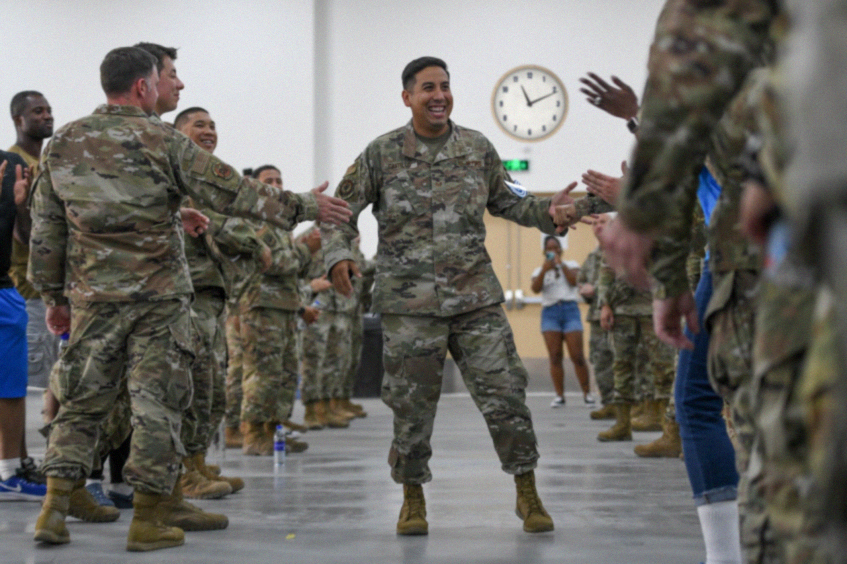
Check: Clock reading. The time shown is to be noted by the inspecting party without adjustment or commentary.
11:11
